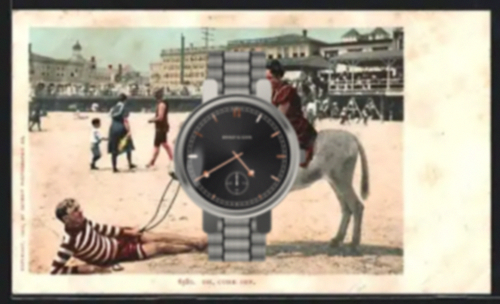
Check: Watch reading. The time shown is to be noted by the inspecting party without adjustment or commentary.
4:40
